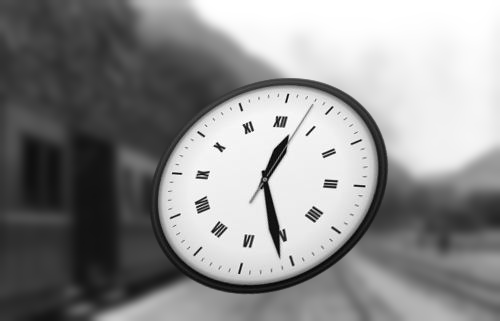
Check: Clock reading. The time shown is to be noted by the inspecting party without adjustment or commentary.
12:26:03
